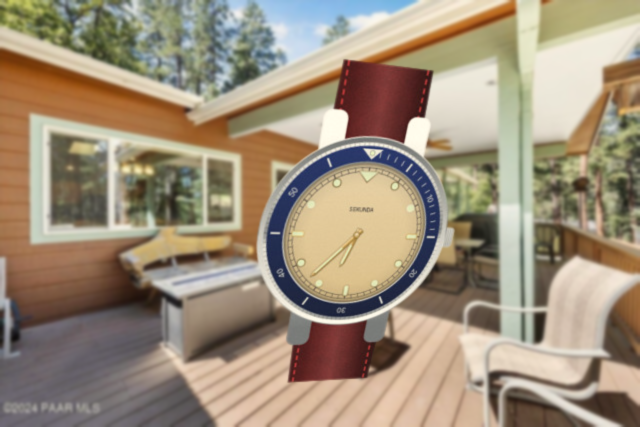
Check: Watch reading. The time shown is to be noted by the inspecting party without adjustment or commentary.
6:37
